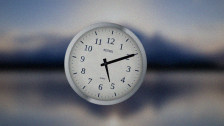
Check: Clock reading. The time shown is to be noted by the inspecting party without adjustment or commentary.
5:10
